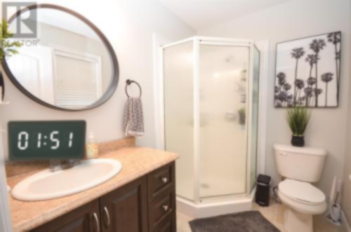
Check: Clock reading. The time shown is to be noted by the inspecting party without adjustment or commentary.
1:51
